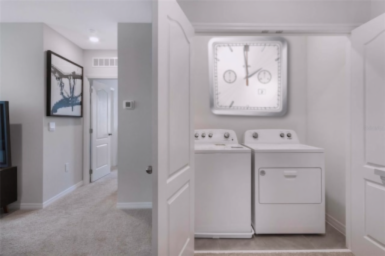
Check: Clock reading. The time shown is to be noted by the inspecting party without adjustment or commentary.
1:59
